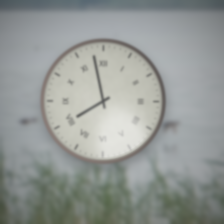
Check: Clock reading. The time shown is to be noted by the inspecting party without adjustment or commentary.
7:58
